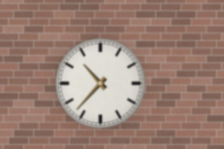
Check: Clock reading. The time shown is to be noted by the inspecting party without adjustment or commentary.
10:37
